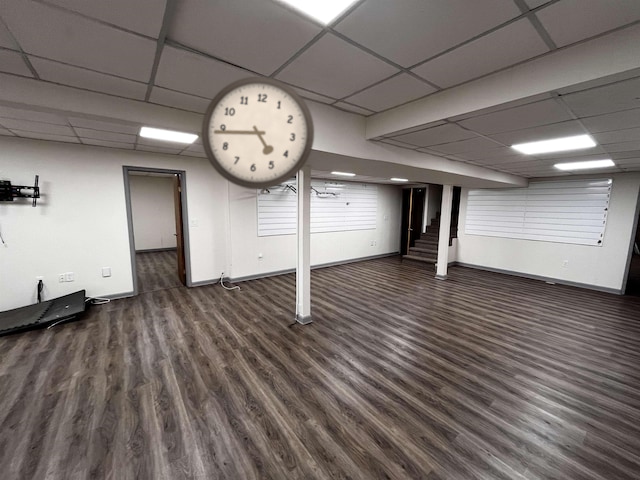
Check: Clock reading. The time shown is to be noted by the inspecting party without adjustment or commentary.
4:44
